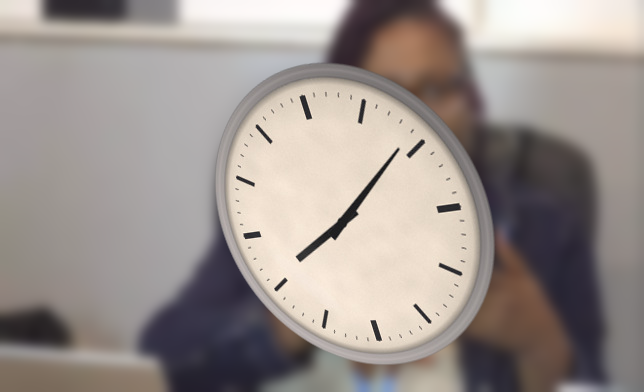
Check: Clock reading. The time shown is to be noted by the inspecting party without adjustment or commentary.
8:09
